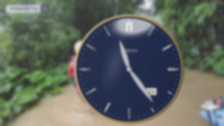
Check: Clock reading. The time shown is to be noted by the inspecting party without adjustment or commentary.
11:24
